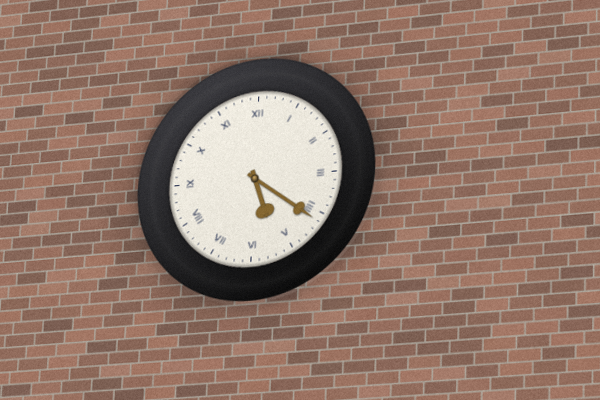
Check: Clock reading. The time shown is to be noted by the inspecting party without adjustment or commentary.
5:21
